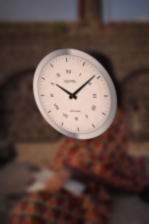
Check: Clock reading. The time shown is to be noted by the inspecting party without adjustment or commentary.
10:09
